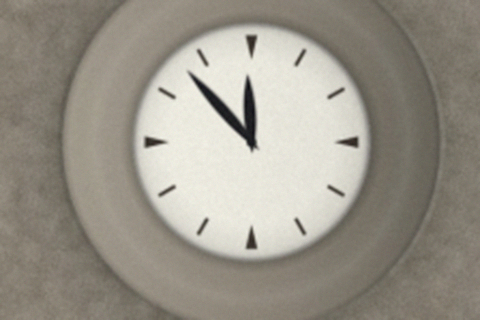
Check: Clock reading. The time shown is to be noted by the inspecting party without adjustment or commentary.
11:53
